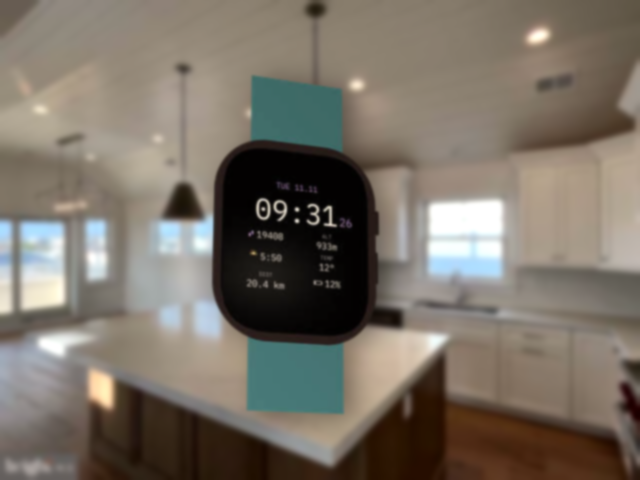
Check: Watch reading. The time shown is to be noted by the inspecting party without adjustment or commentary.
9:31:26
